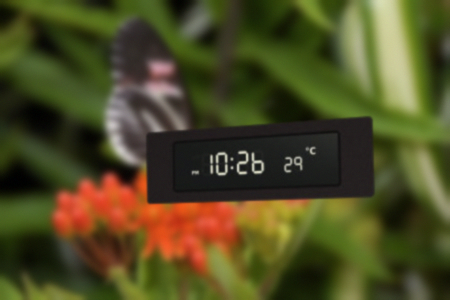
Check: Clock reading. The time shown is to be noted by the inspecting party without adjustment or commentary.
10:26
